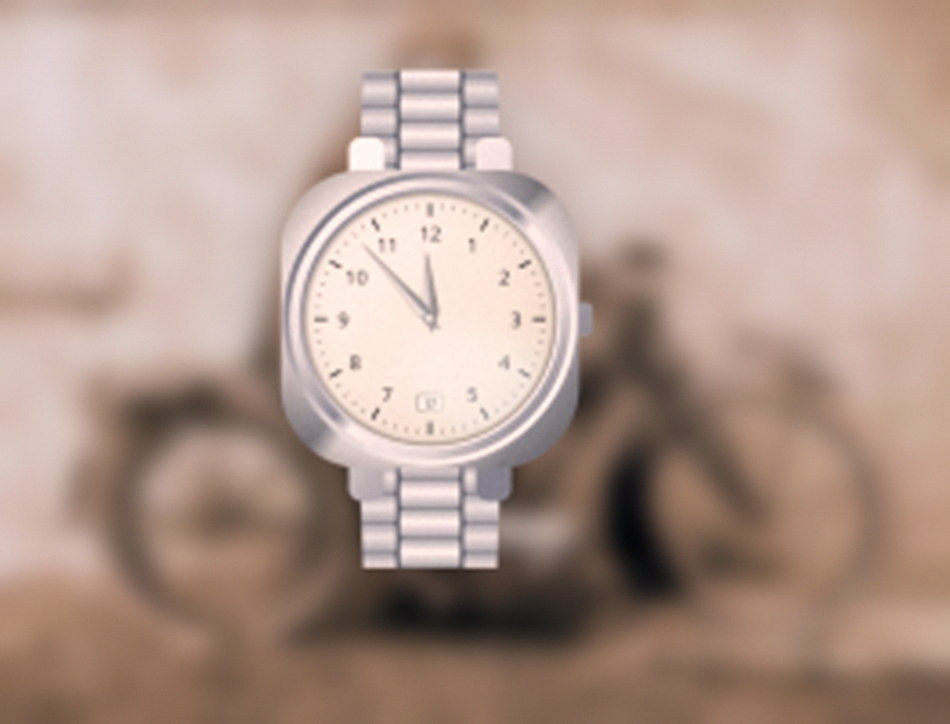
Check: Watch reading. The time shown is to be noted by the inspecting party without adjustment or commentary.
11:53
